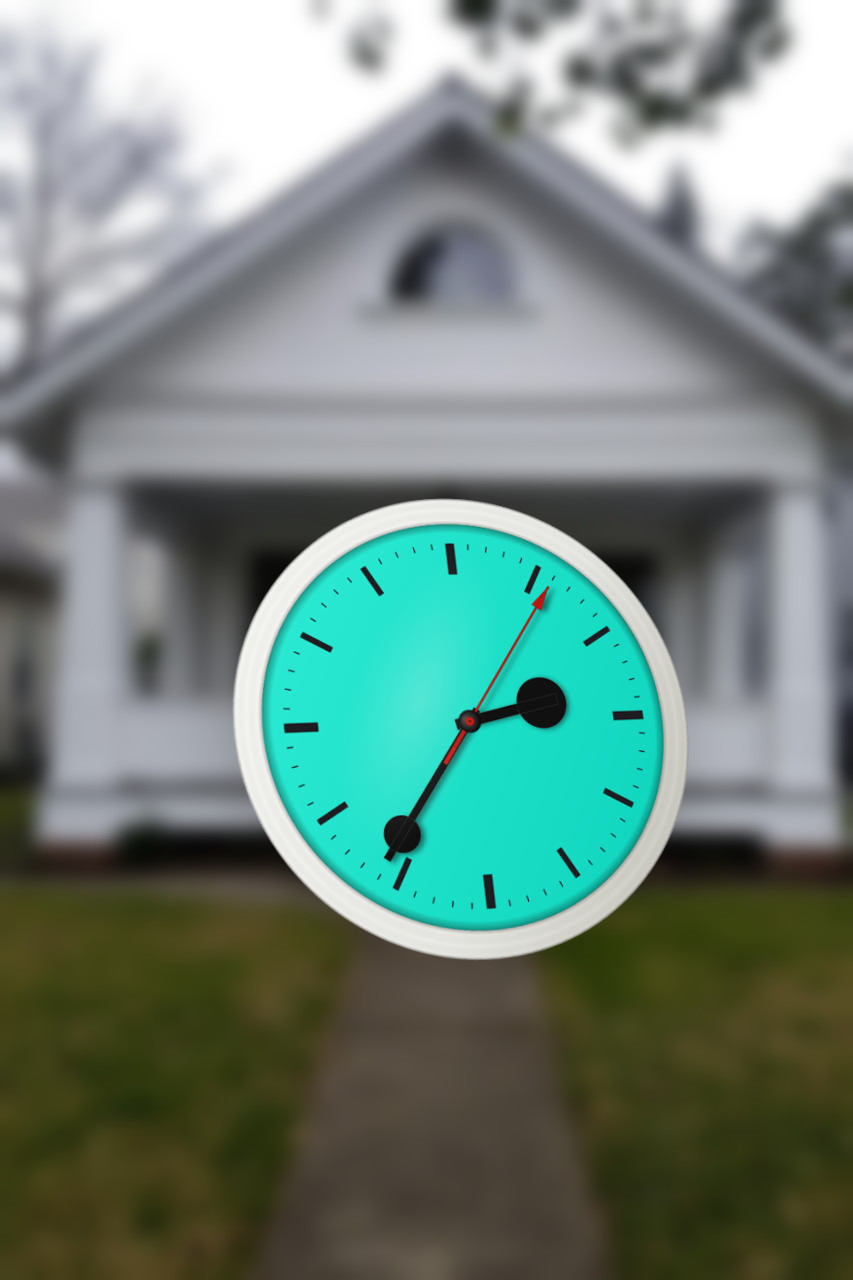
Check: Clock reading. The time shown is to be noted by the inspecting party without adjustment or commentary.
2:36:06
